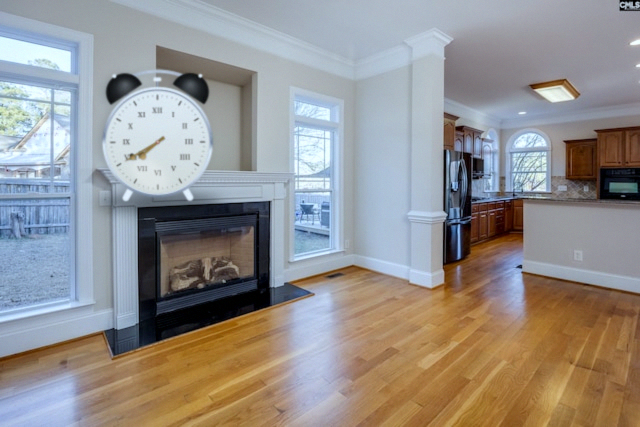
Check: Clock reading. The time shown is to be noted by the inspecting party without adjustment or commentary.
7:40
